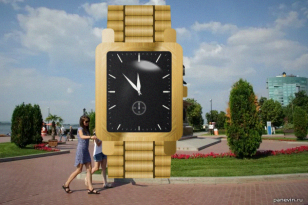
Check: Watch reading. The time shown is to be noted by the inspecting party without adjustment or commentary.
11:53
